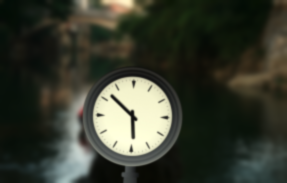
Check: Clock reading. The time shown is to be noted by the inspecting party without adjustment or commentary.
5:52
